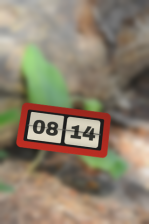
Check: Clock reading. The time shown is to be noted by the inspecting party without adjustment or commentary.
8:14
